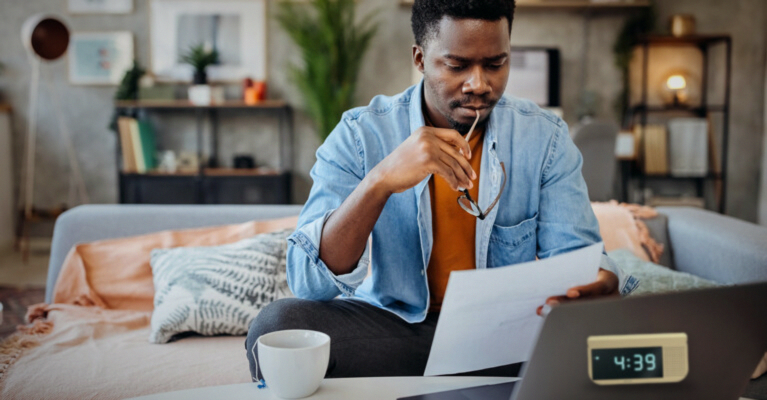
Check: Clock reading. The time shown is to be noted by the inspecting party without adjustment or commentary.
4:39
